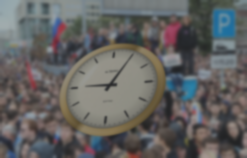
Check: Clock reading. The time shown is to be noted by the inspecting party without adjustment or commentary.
9:05
